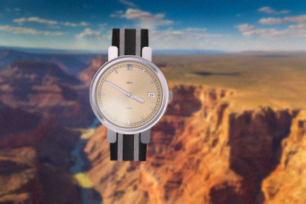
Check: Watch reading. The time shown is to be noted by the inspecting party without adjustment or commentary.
3:50
